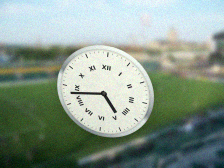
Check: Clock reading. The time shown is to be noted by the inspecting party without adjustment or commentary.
4:43
